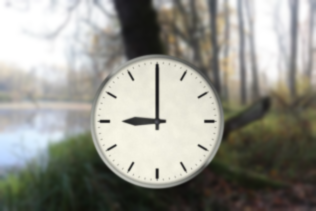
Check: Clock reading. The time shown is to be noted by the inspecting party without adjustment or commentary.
9:00
